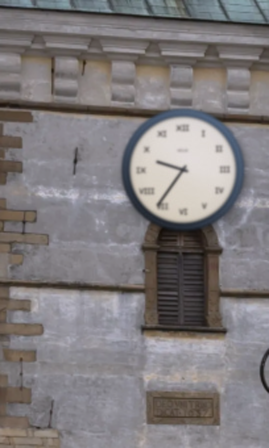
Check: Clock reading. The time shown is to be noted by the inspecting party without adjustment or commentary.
9:36
